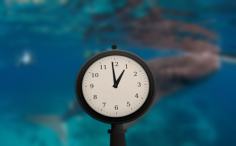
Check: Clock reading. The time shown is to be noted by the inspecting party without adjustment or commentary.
12:59
